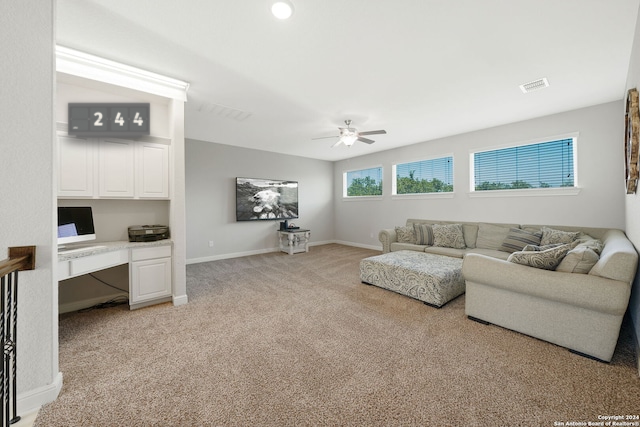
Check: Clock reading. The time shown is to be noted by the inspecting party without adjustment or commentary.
2:44
